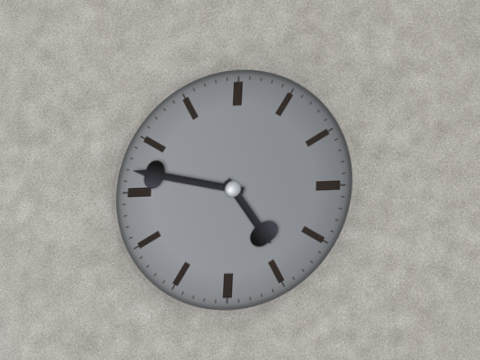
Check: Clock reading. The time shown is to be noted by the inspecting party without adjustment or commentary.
4:47
